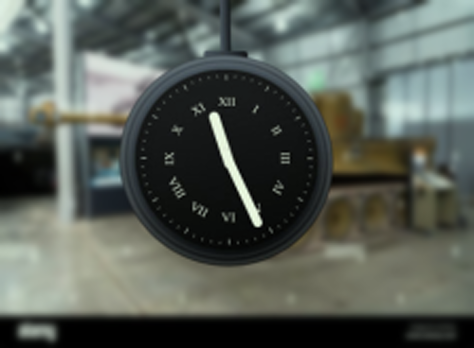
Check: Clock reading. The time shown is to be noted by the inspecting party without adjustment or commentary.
11:26
